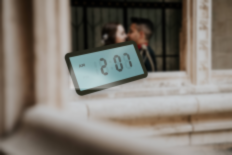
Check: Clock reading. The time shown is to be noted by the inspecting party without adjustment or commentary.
2:07
